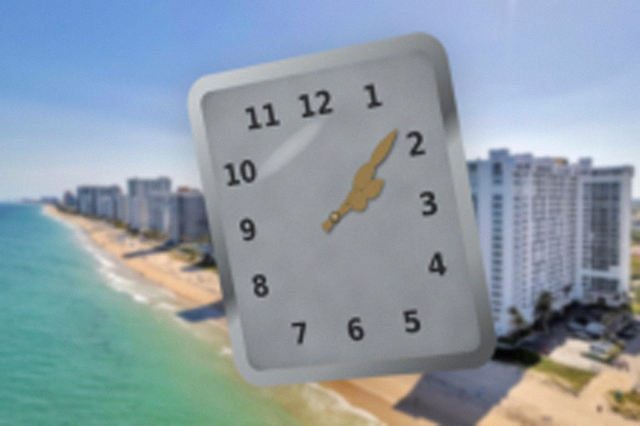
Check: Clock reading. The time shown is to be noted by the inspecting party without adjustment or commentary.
2:08
